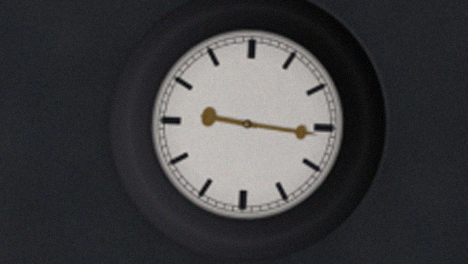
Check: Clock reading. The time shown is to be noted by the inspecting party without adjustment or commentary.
9:16
